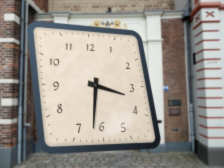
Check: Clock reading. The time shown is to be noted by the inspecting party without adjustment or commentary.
3:32
